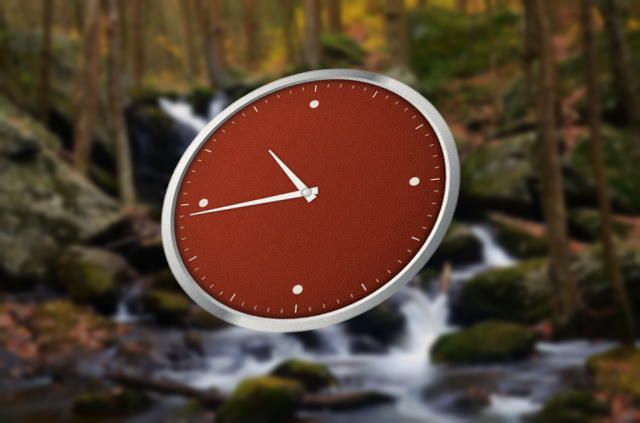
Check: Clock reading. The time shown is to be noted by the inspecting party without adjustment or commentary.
10:44
